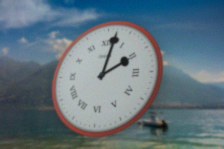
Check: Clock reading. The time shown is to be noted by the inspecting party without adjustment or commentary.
2:02
